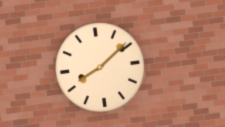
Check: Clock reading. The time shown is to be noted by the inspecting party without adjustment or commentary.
8:09
